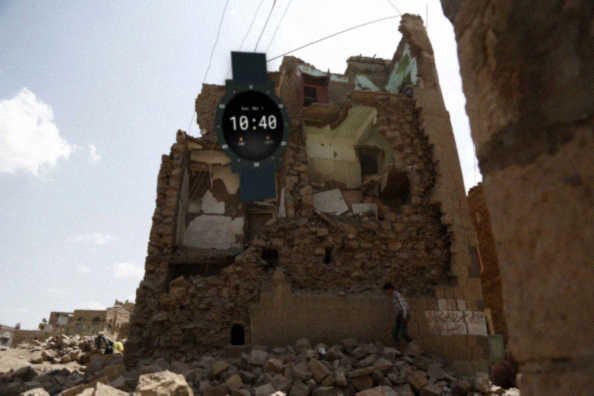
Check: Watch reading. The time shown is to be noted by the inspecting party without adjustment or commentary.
10:40
